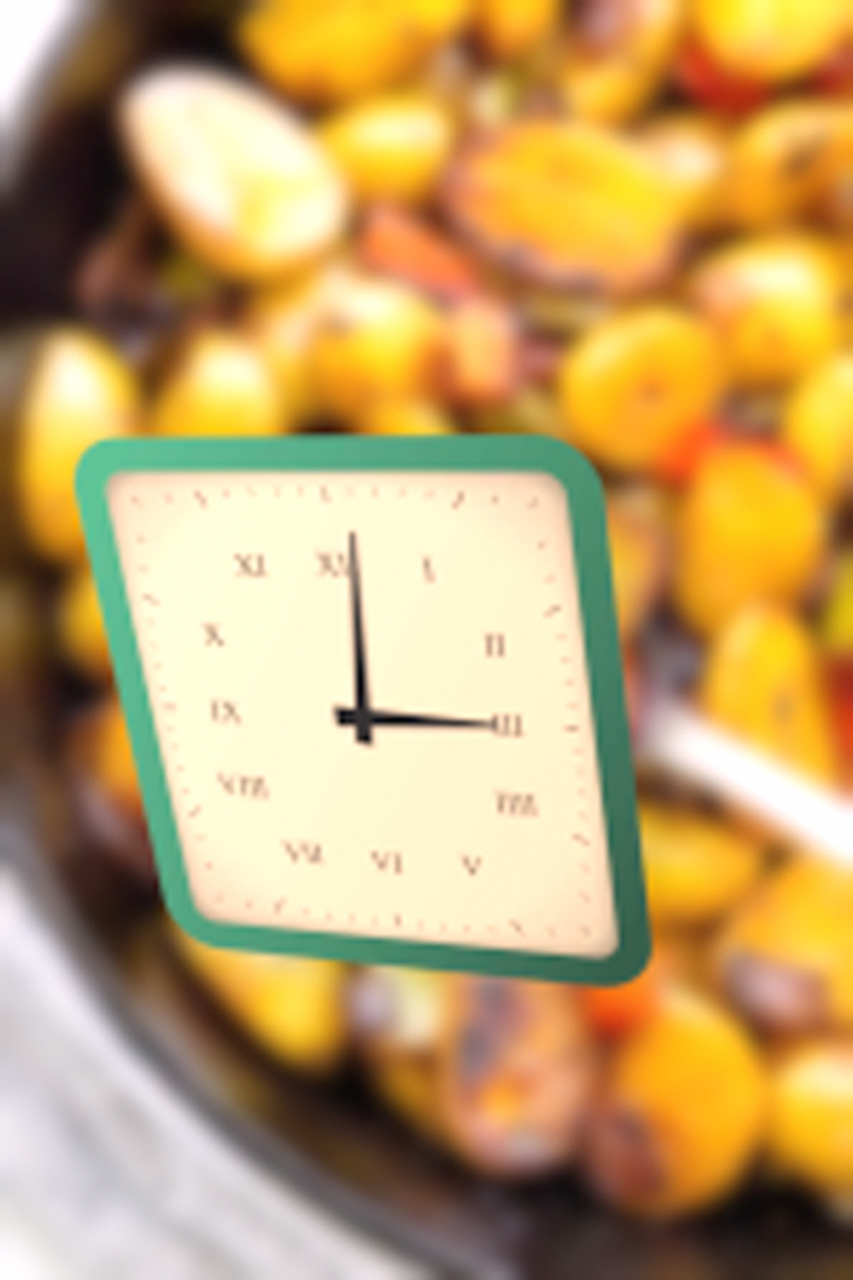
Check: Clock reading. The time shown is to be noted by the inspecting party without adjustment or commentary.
3:01
